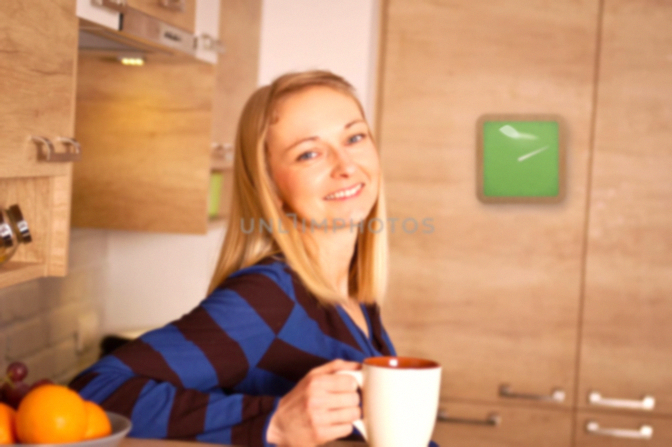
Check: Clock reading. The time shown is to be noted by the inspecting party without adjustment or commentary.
2:11
